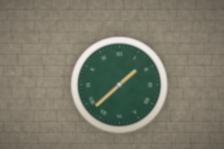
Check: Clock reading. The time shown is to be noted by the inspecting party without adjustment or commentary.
1:38
